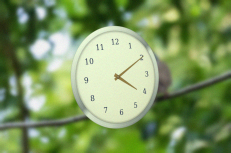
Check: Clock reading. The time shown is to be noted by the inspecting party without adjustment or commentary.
4:10
